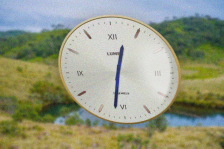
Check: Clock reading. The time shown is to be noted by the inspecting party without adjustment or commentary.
12:32
